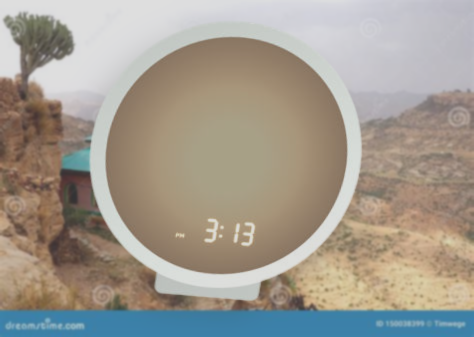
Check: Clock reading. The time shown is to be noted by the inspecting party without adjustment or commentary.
3:13
